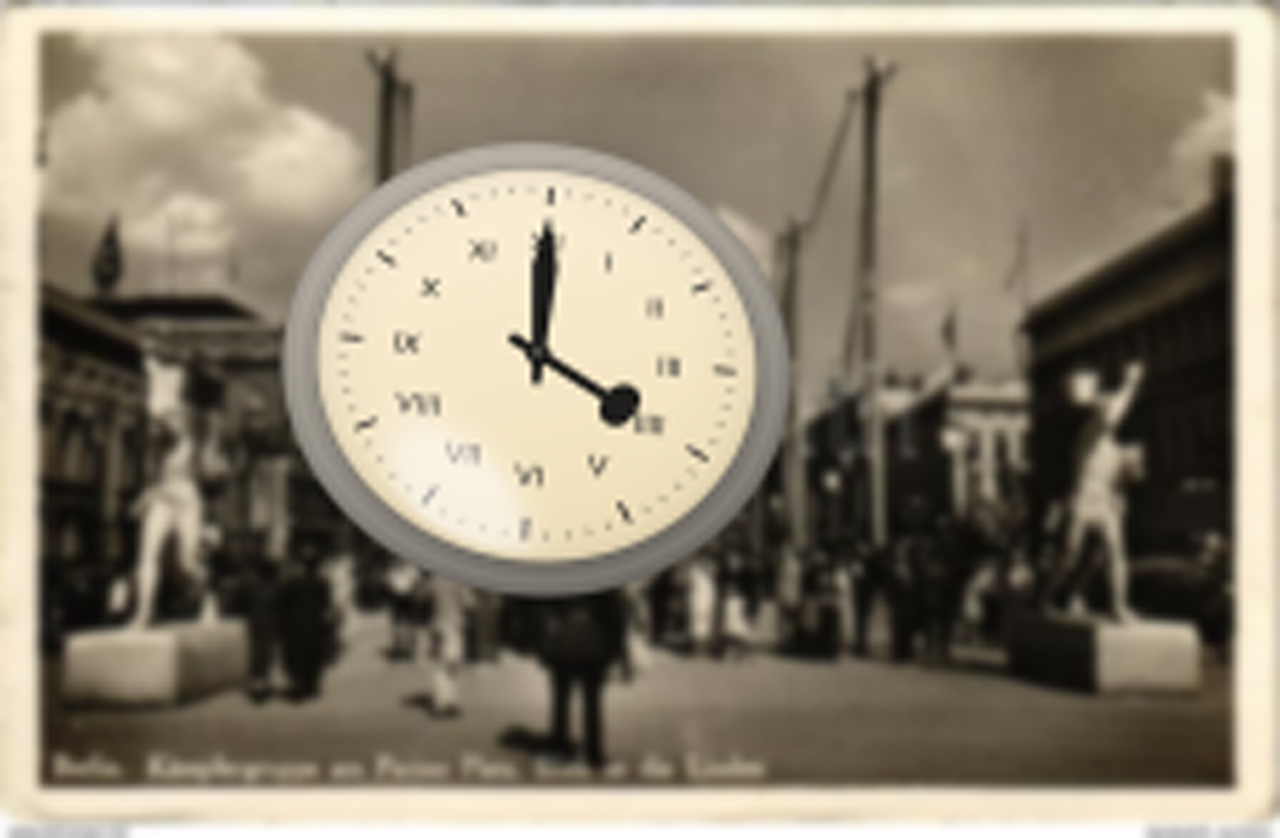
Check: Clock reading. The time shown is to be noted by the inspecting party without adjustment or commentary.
4:00
